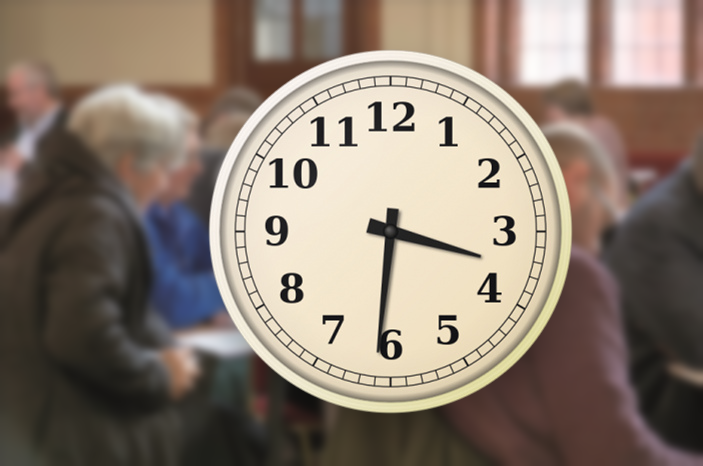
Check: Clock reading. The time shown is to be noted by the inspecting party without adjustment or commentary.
3:31
